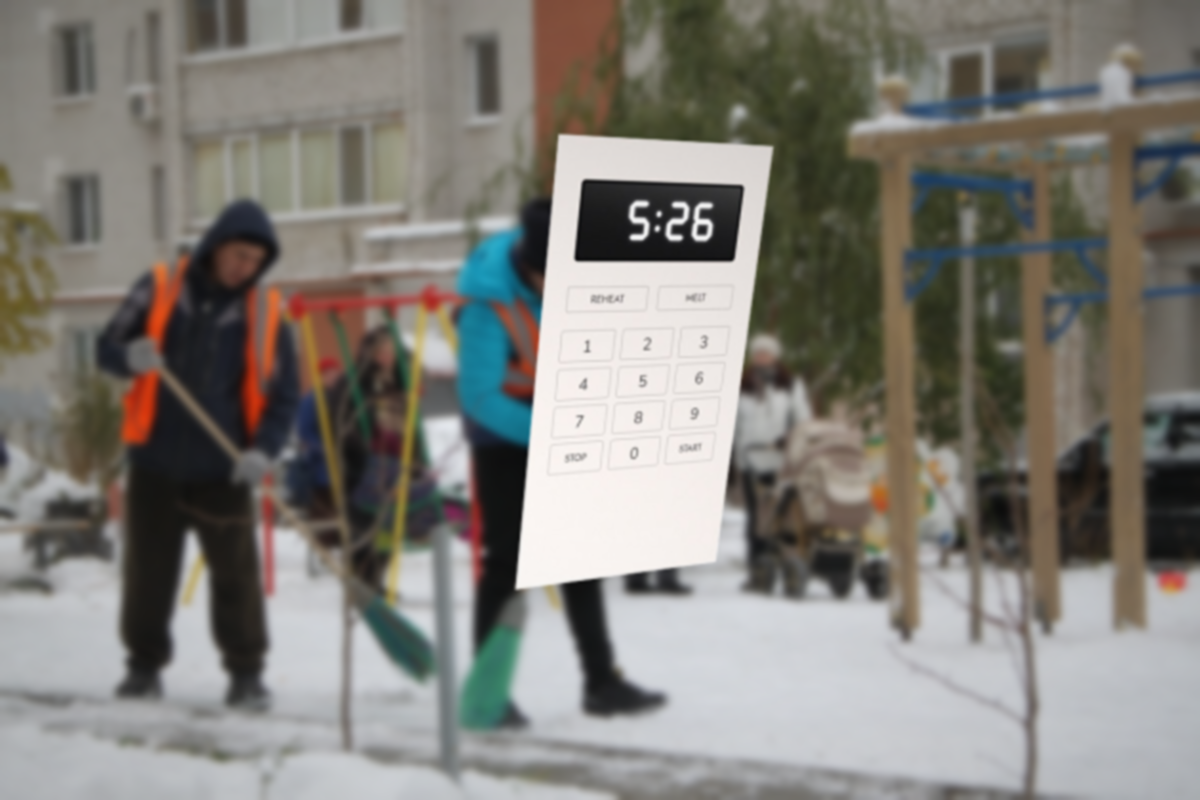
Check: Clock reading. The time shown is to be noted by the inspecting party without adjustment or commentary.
5:26
